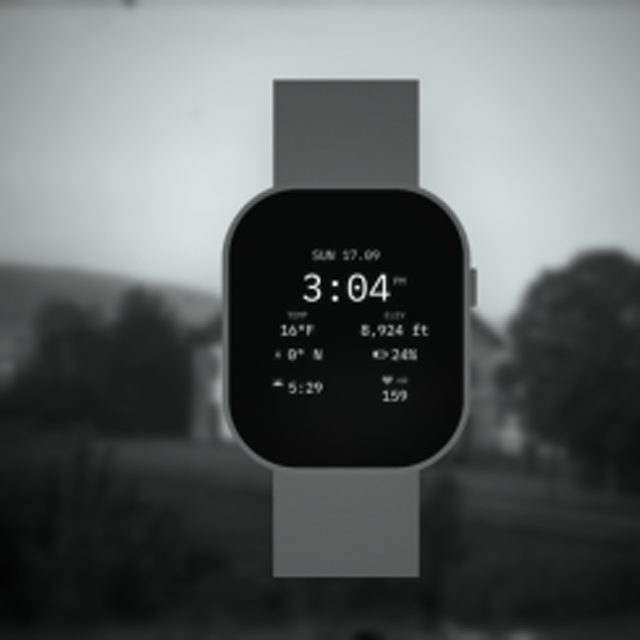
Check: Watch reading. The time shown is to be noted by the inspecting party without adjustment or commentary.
3:04
